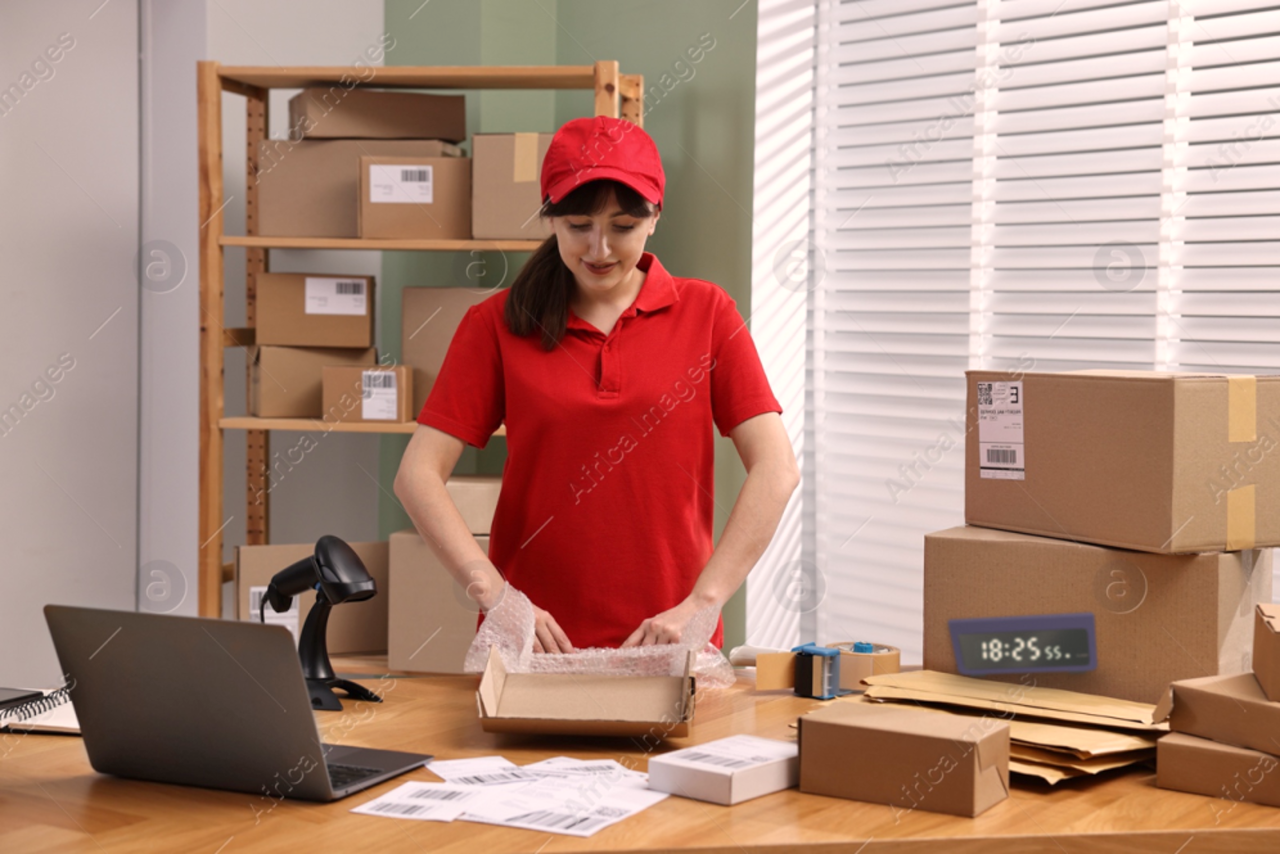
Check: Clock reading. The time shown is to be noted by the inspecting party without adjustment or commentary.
18:25
